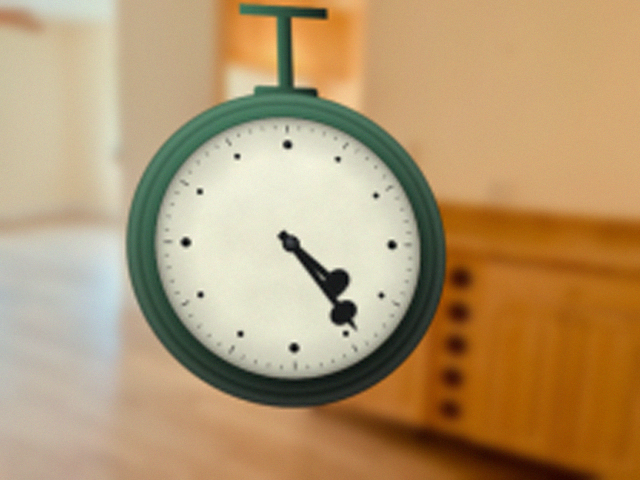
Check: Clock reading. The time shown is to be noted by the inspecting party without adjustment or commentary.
4:24
